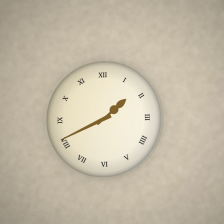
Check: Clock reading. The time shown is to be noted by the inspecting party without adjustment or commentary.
1:41
